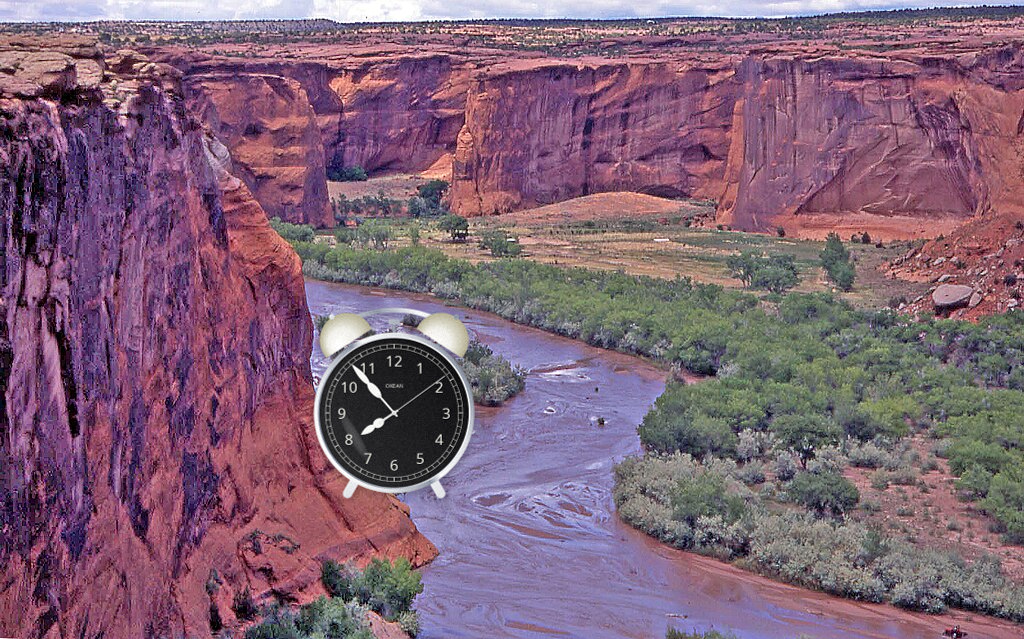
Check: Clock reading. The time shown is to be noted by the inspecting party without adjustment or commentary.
7:53:09
